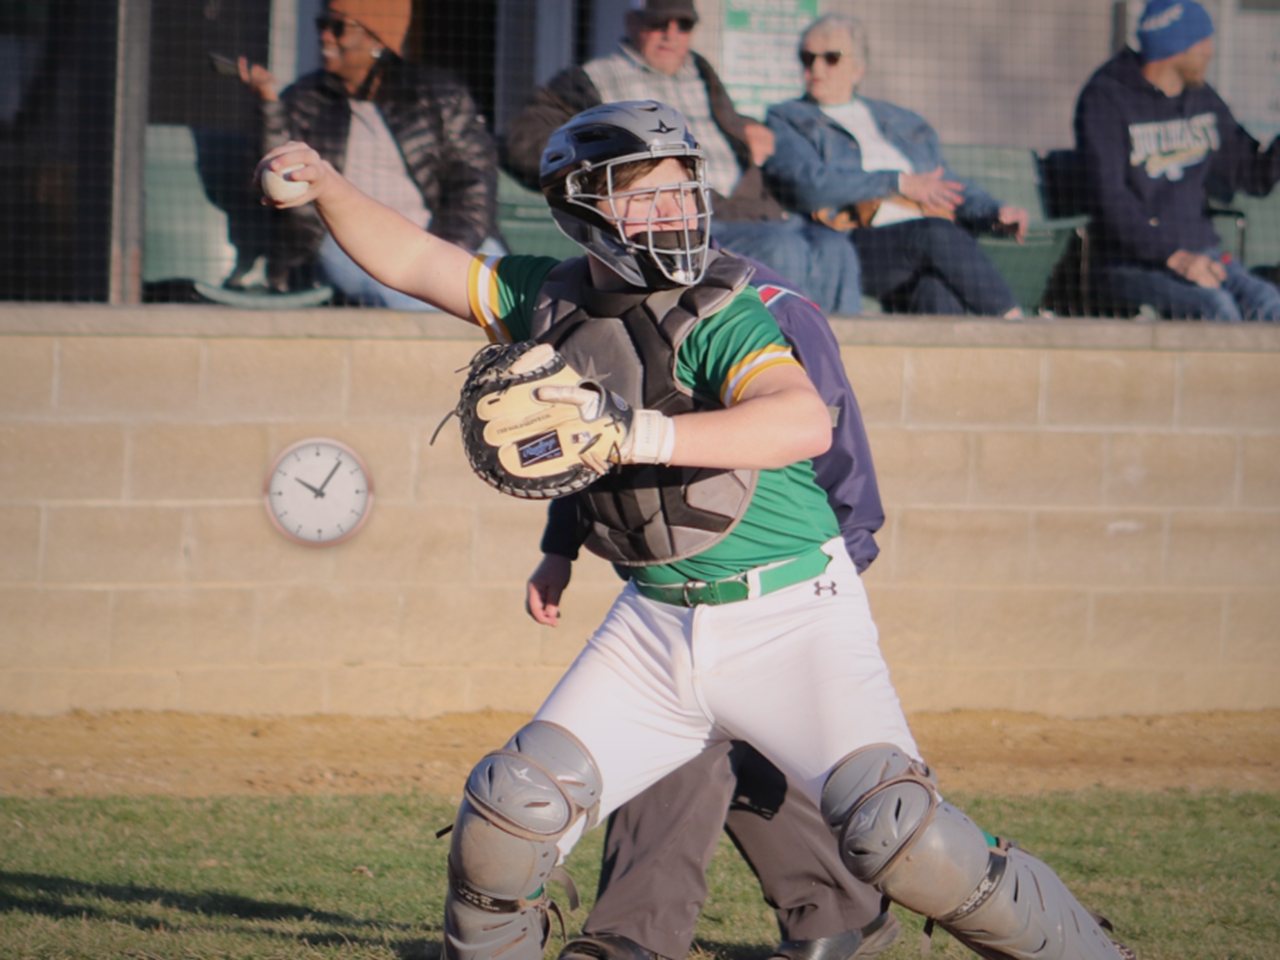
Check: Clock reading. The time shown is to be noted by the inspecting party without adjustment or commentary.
10:06
